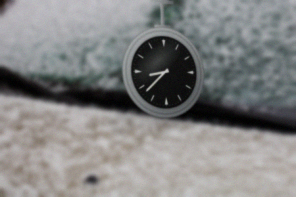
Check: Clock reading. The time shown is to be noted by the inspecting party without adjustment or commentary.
8:38
